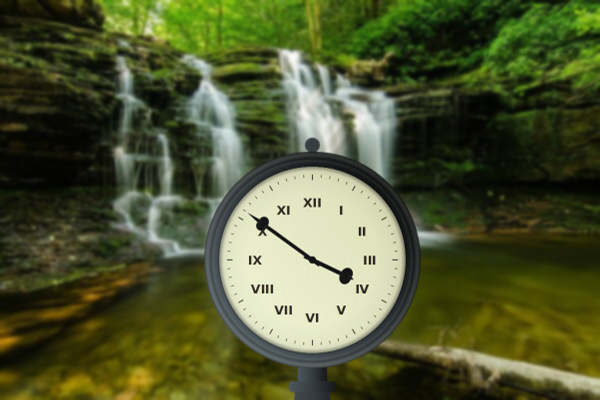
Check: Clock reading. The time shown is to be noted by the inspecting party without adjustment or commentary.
3:51
